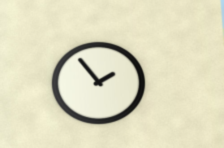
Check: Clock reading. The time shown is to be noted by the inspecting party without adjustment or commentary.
1:54
